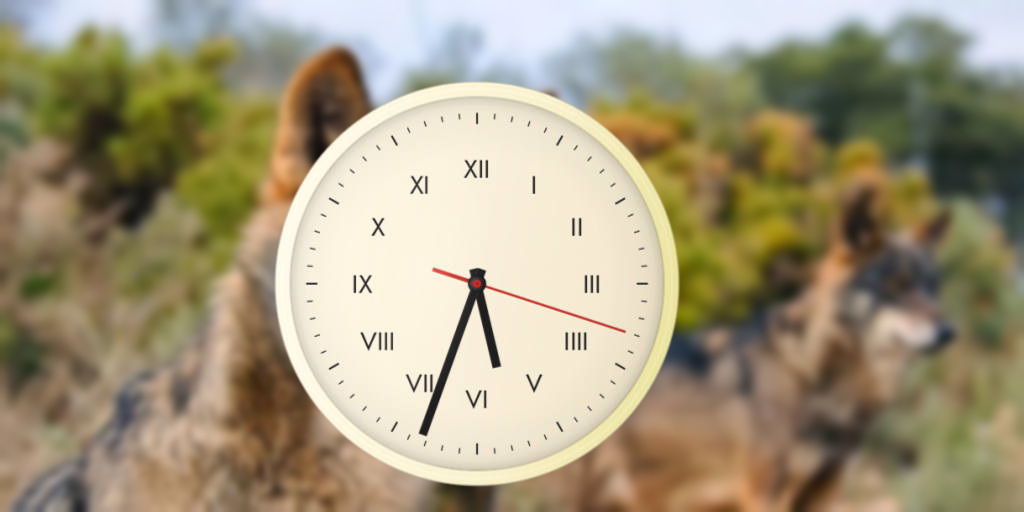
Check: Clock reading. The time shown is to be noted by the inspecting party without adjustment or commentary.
5:33:18
